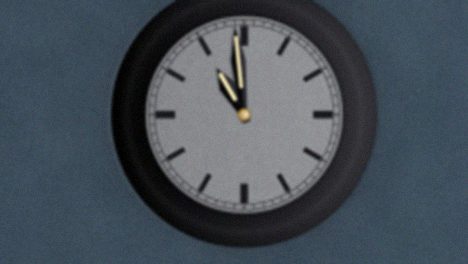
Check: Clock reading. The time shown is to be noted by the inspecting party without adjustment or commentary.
10:59
